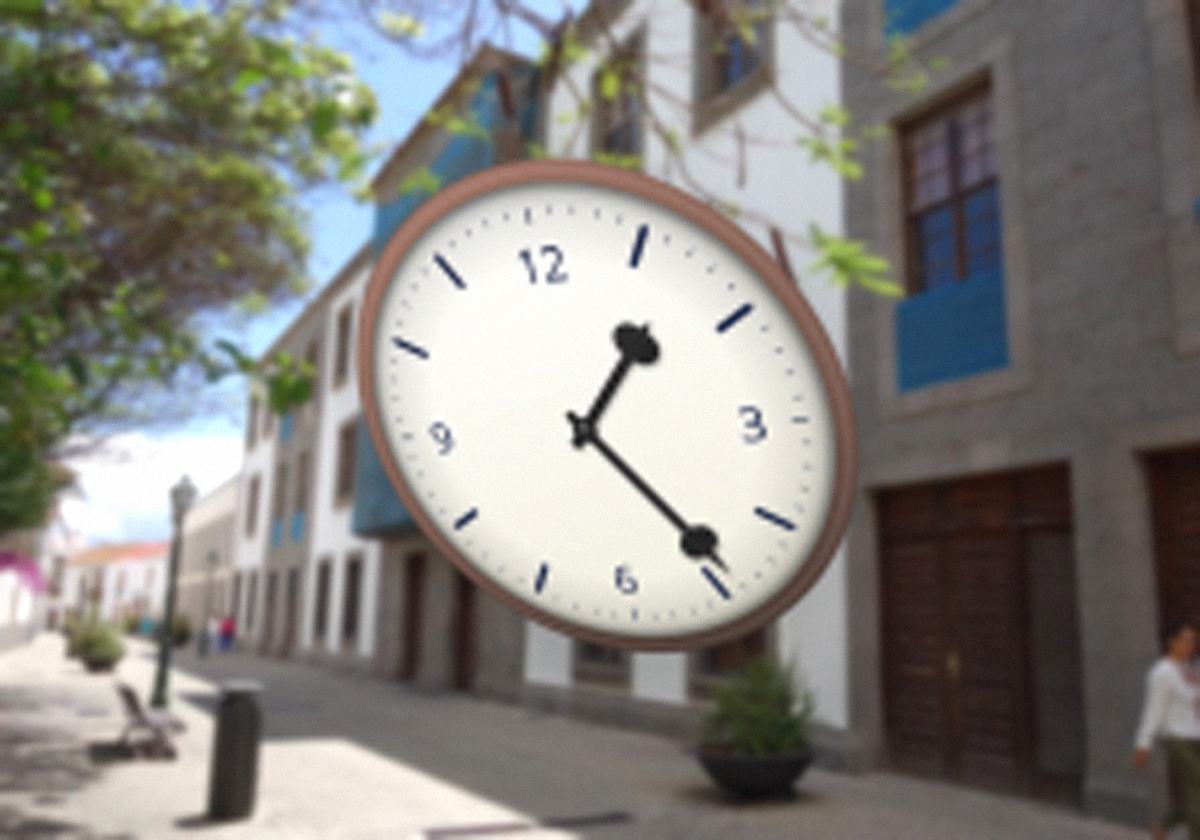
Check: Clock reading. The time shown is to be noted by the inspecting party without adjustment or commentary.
1:24
